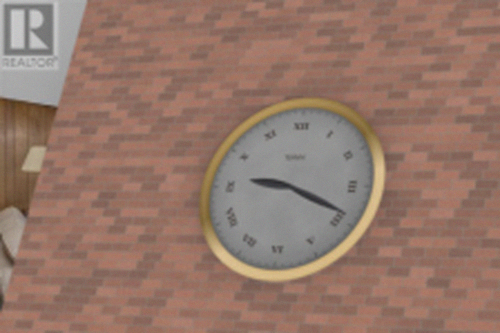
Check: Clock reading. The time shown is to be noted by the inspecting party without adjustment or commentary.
9:19
